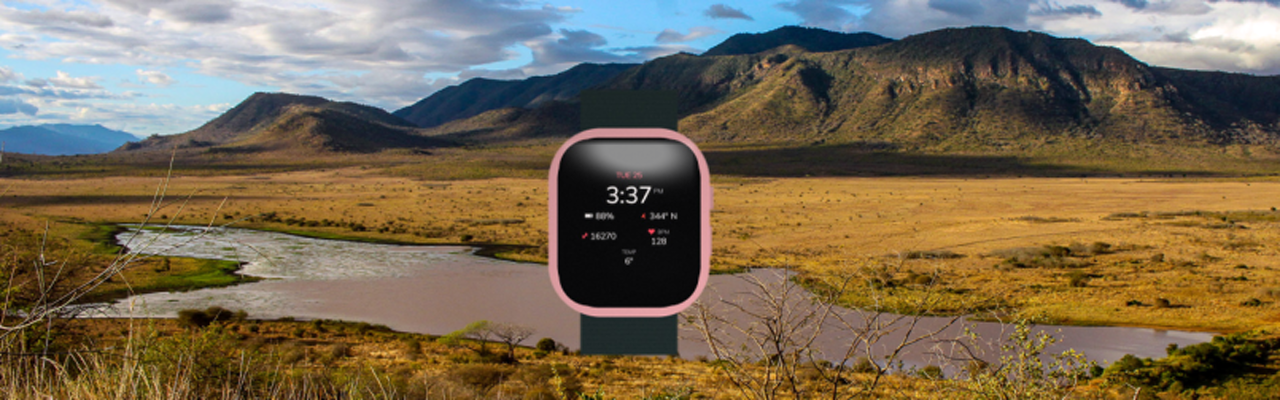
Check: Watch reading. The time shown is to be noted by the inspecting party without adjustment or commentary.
3:37
